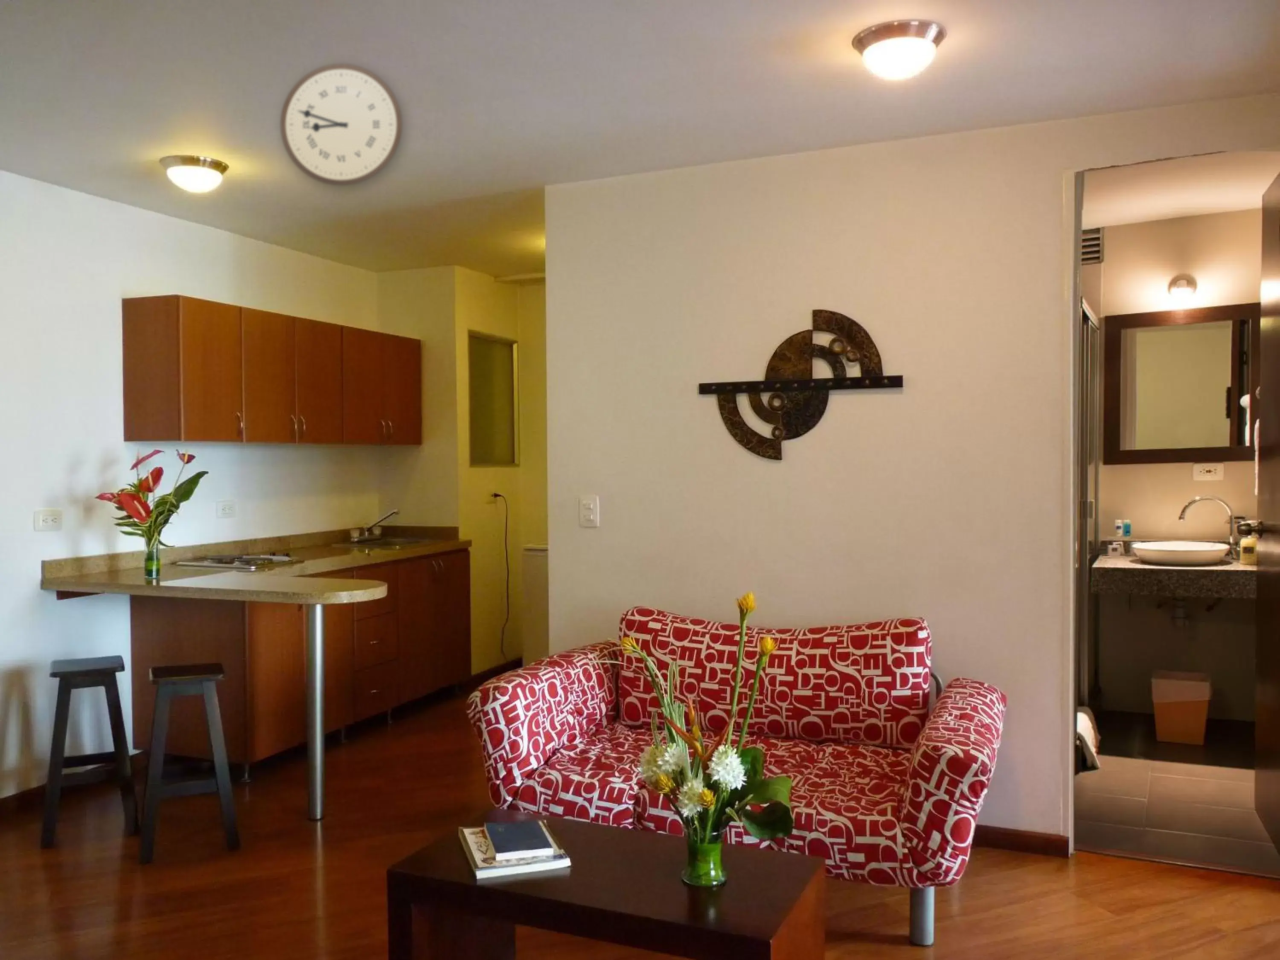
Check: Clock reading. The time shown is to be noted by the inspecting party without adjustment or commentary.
8:48
